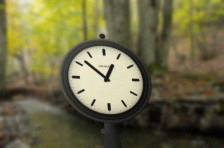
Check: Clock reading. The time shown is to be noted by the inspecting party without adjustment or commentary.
12:52
